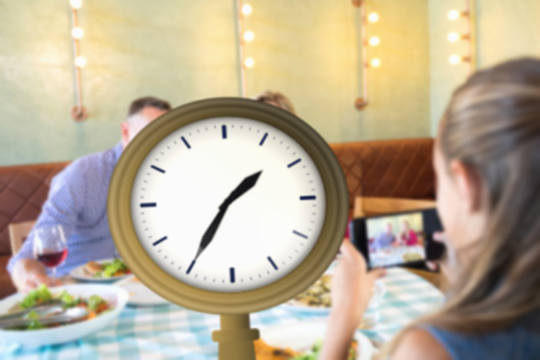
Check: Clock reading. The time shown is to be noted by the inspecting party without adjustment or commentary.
1:35
